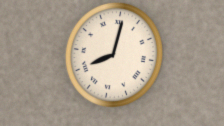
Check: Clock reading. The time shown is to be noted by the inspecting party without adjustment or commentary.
8:01
